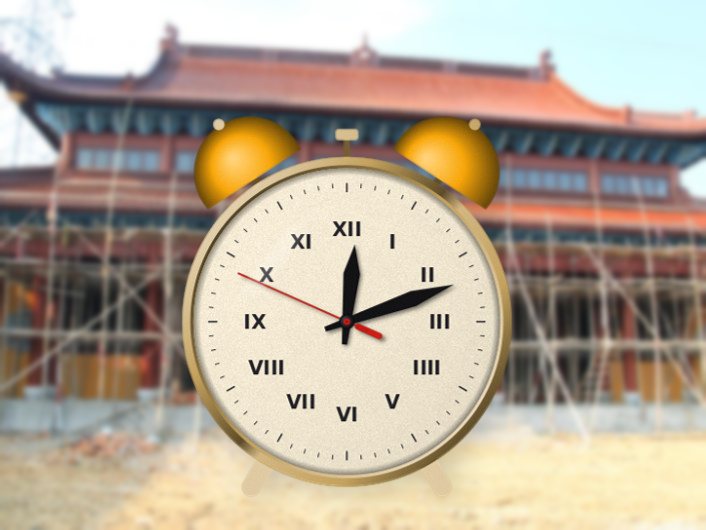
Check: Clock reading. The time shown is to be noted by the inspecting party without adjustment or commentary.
12:11:49
